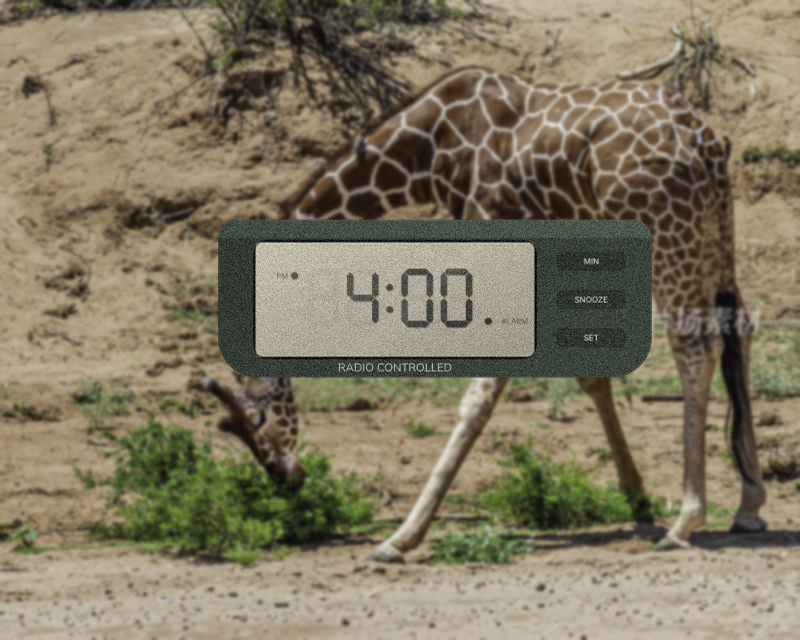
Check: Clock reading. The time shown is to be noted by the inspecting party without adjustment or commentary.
4:00
